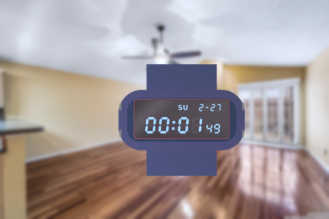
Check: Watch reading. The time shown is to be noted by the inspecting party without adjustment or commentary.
0:01:49
